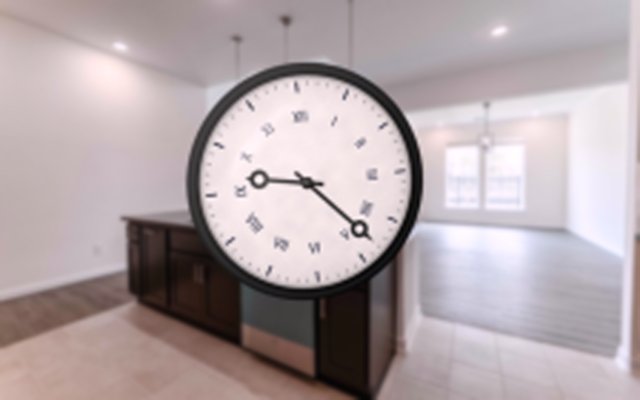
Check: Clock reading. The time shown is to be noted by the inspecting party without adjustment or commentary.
9:23
